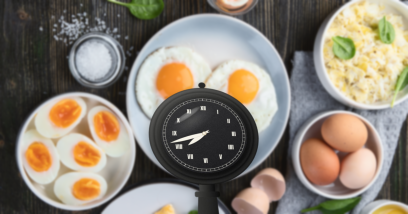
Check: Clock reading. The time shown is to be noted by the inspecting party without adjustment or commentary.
7:42
